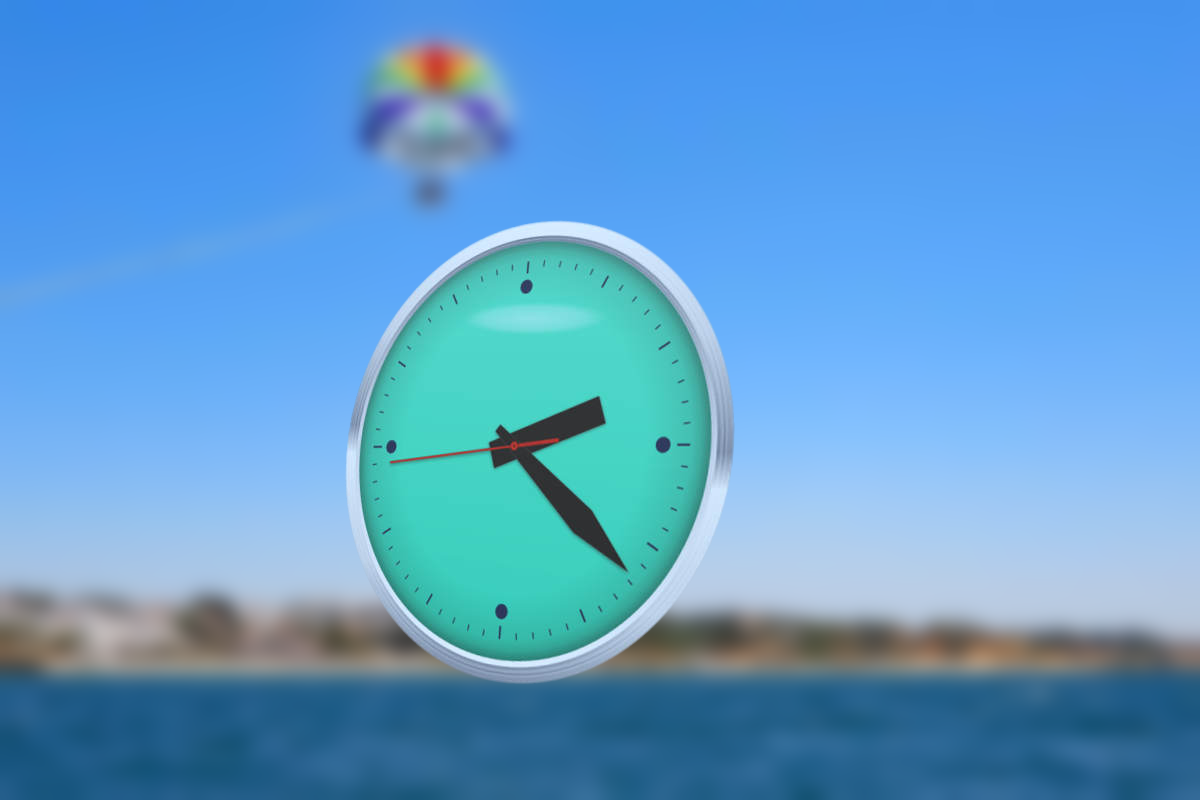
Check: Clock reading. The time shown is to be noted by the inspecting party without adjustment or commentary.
2:21:44
